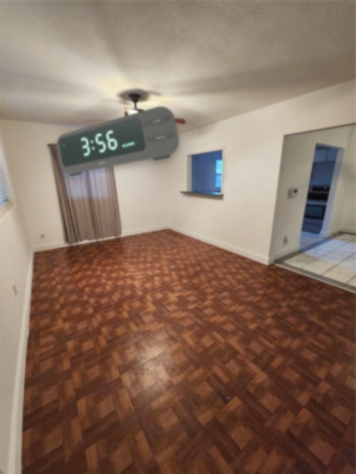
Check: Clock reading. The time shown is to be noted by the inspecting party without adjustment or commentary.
3:56
